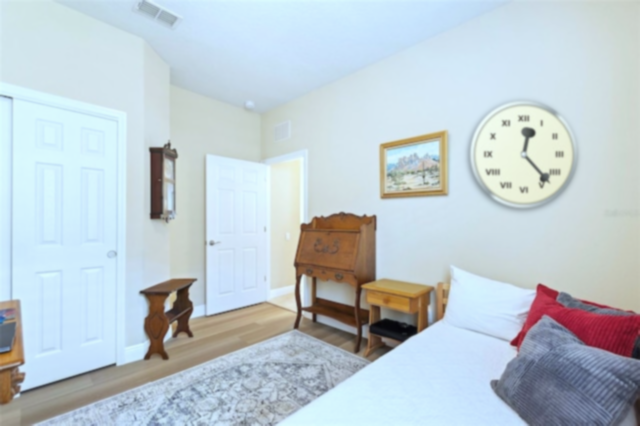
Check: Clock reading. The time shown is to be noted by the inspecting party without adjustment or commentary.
12:23
